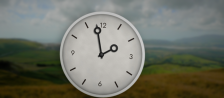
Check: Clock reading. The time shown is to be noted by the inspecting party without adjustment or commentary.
1:58
